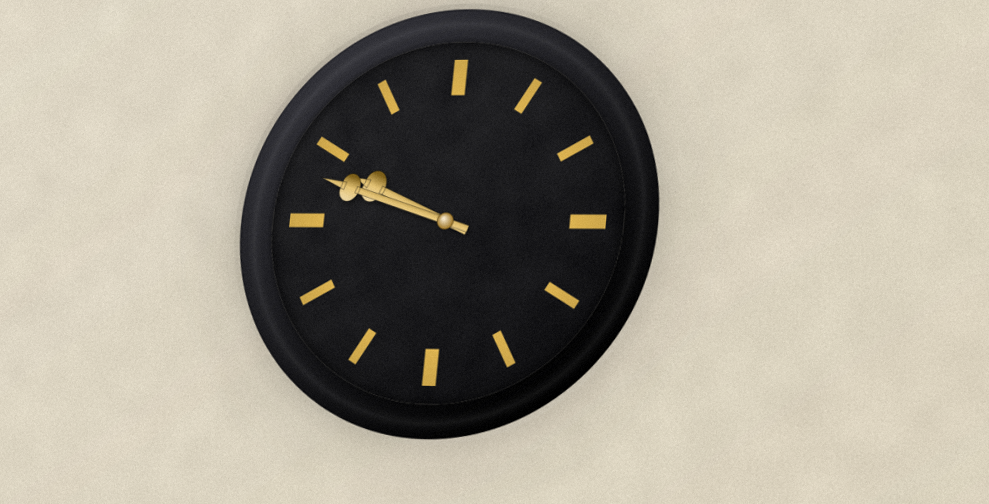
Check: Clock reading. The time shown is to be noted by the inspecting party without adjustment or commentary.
9:48
